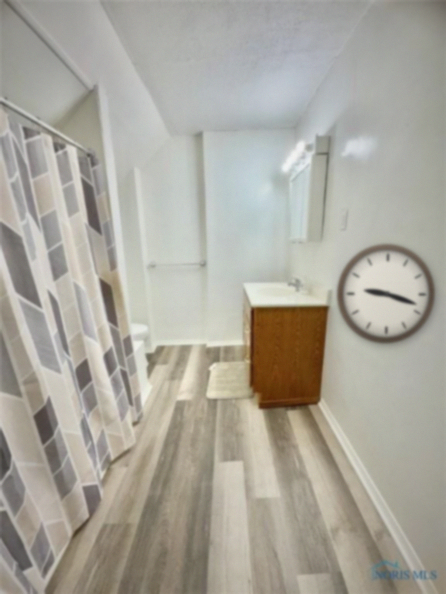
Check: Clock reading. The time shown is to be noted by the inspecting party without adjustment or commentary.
9:18
